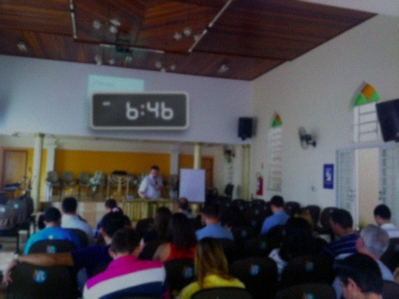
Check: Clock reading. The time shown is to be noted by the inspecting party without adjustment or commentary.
6:46
